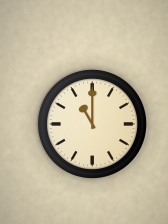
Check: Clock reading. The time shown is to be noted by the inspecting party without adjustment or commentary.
11:00
